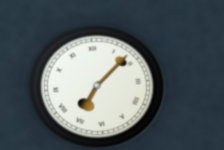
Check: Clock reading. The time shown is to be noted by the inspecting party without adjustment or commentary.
7:08
